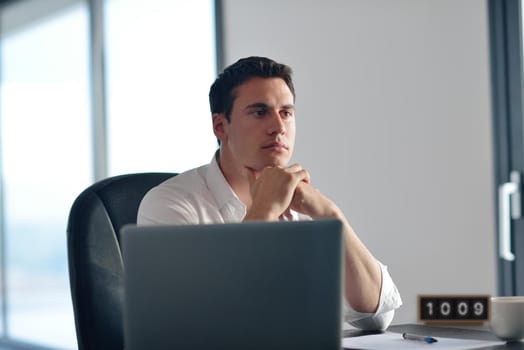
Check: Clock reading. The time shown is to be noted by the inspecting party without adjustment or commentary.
10:09
